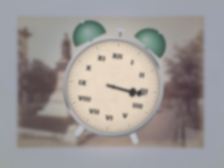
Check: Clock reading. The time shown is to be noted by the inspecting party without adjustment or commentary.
3:16
